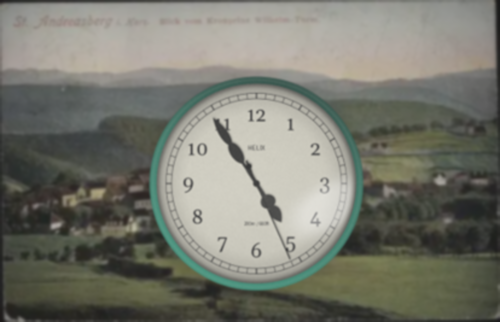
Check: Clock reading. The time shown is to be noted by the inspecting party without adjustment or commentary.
4:54:26
